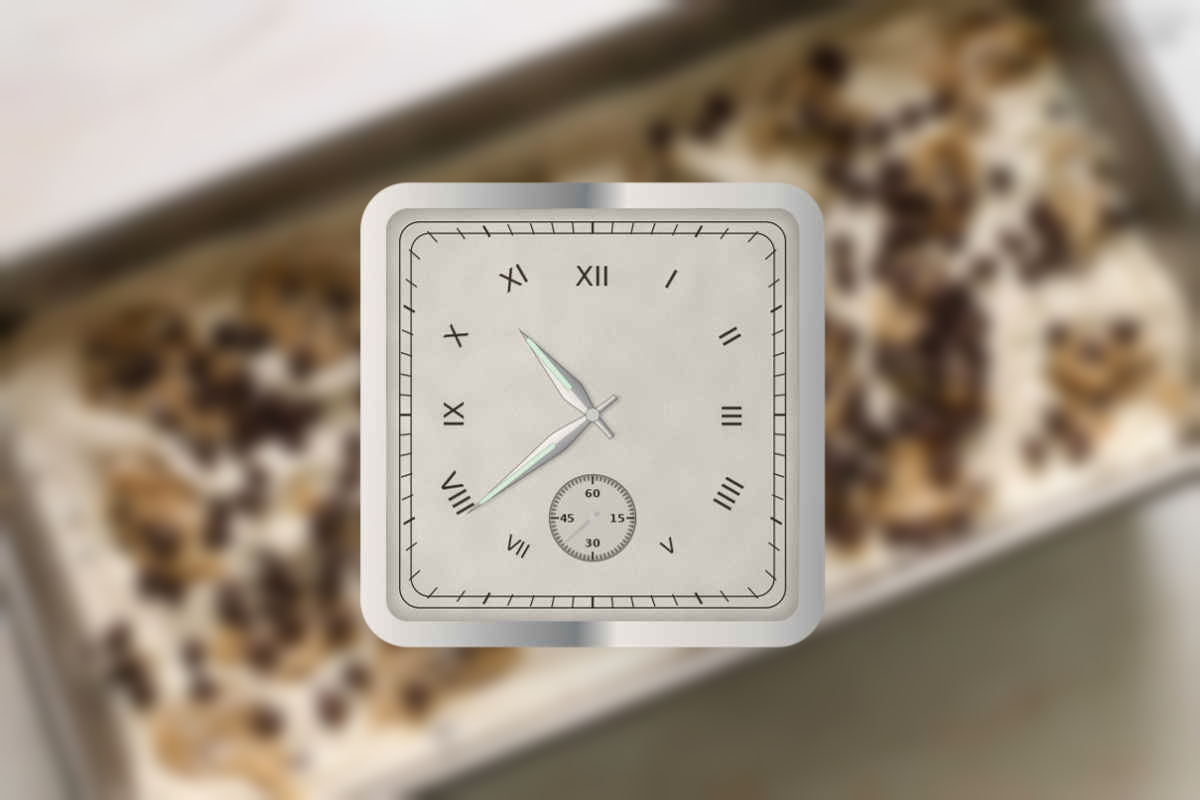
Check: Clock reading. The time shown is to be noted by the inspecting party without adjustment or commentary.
10:38:38
